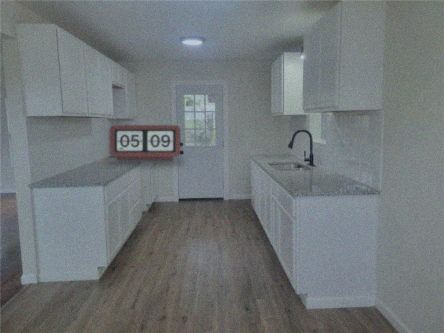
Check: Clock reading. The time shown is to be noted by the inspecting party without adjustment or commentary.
5:09
